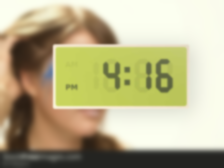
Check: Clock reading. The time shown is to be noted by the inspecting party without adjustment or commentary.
4:16
